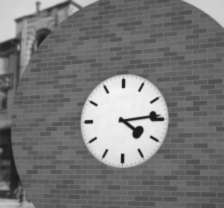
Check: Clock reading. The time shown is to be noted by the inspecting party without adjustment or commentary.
4:14
